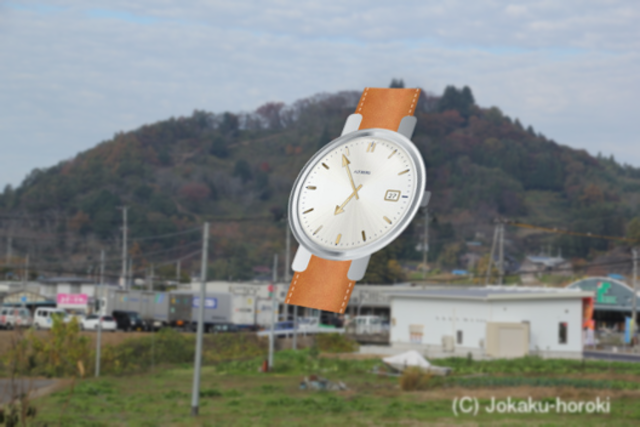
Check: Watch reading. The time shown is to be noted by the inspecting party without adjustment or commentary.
6:54
